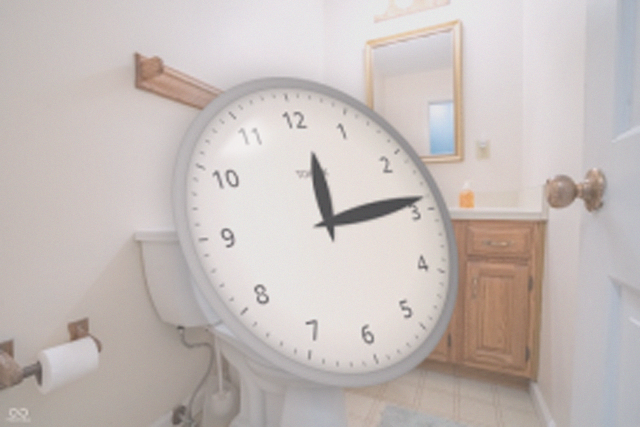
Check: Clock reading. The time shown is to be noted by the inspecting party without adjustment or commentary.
12:14
